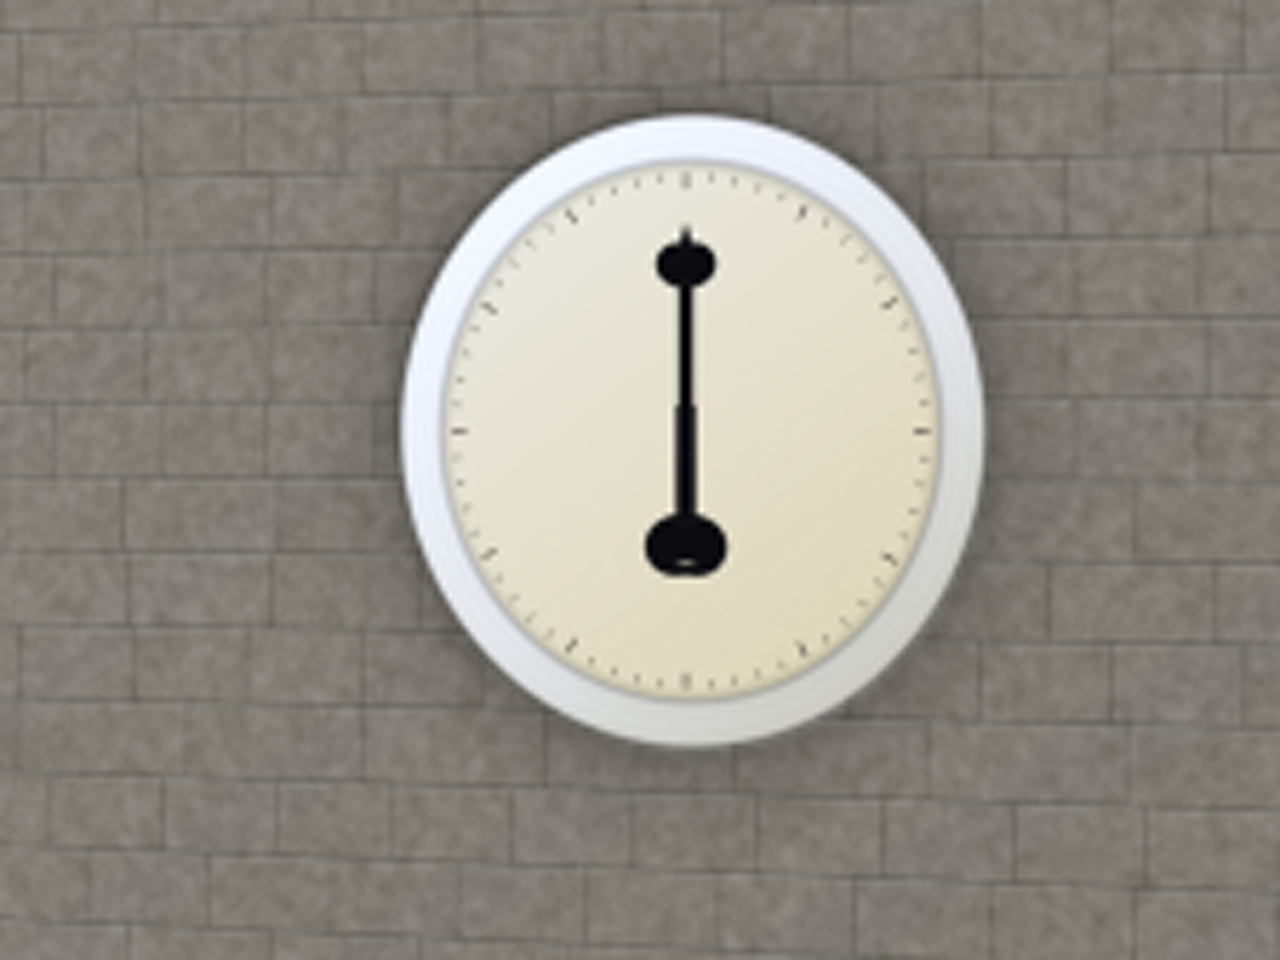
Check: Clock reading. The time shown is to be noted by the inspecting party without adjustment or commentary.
6:00
